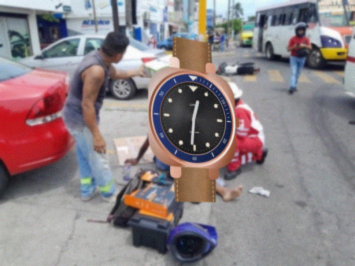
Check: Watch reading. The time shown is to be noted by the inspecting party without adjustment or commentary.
12:31
